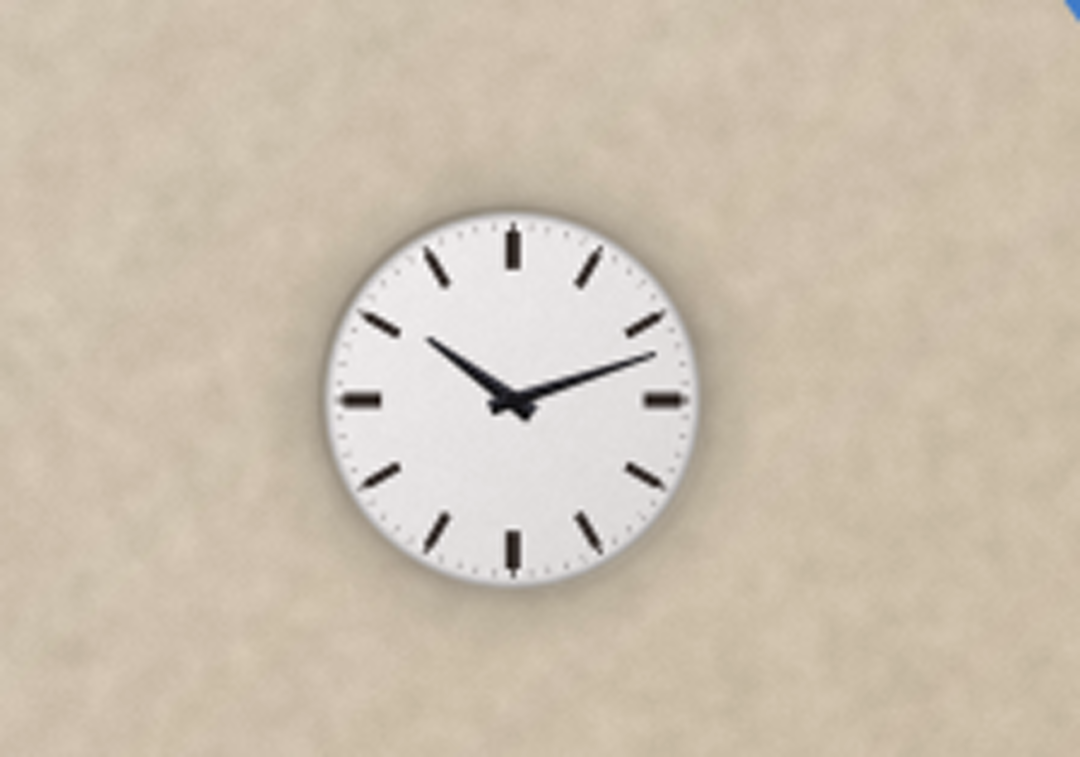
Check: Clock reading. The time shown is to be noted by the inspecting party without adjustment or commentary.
10:12
